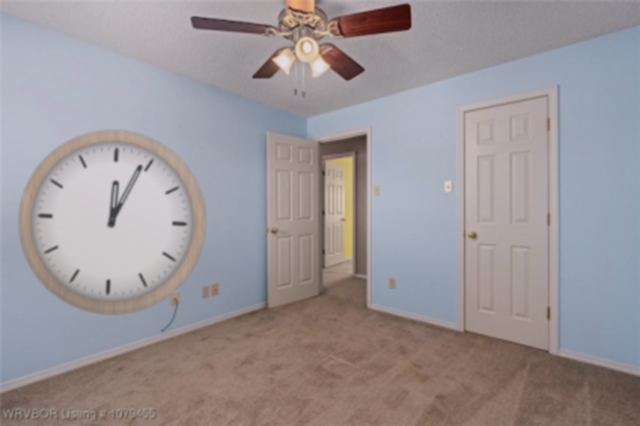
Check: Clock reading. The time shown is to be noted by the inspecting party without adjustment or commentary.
12:04
